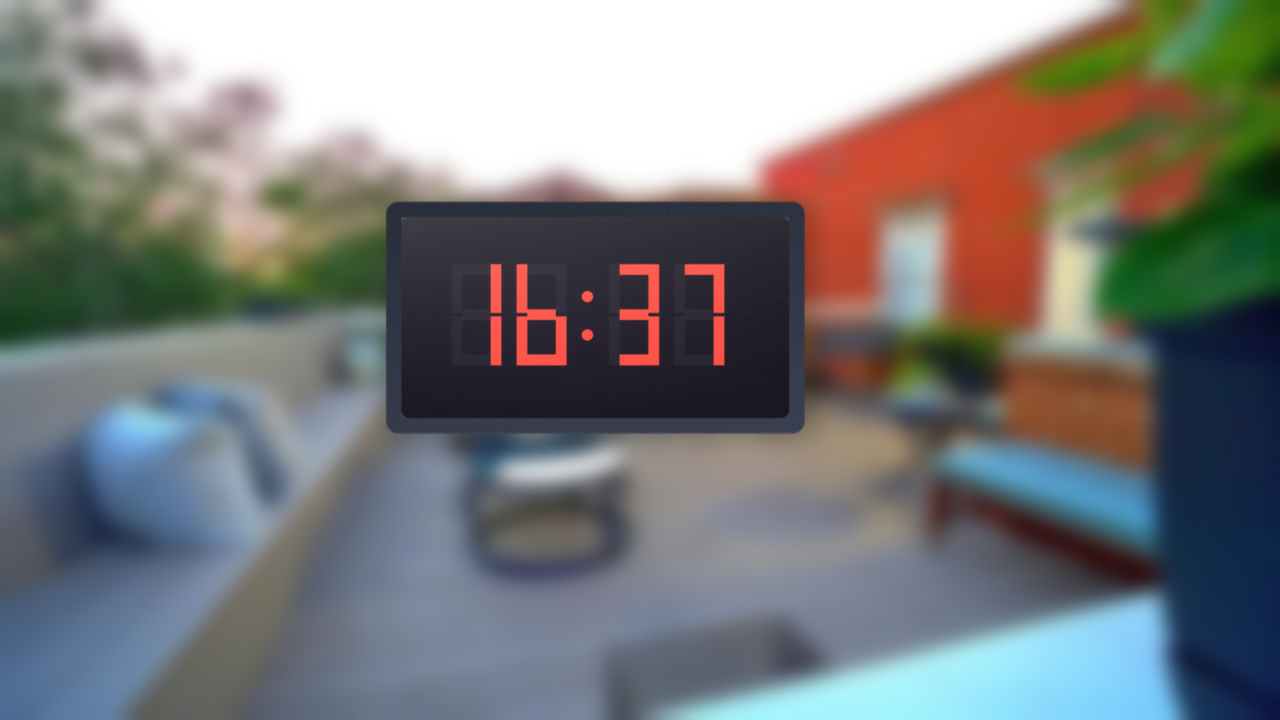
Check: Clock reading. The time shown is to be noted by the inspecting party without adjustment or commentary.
16:37
